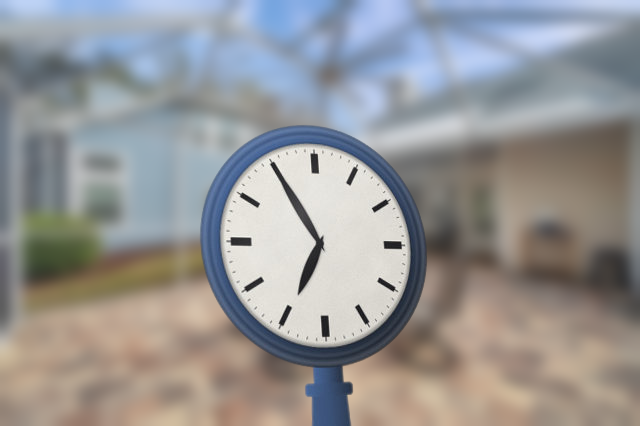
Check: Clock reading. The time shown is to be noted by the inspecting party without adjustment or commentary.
6:55
